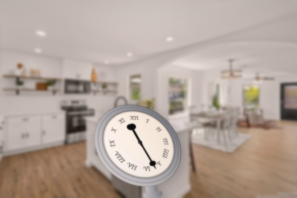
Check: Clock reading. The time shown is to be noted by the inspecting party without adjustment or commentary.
11:27
